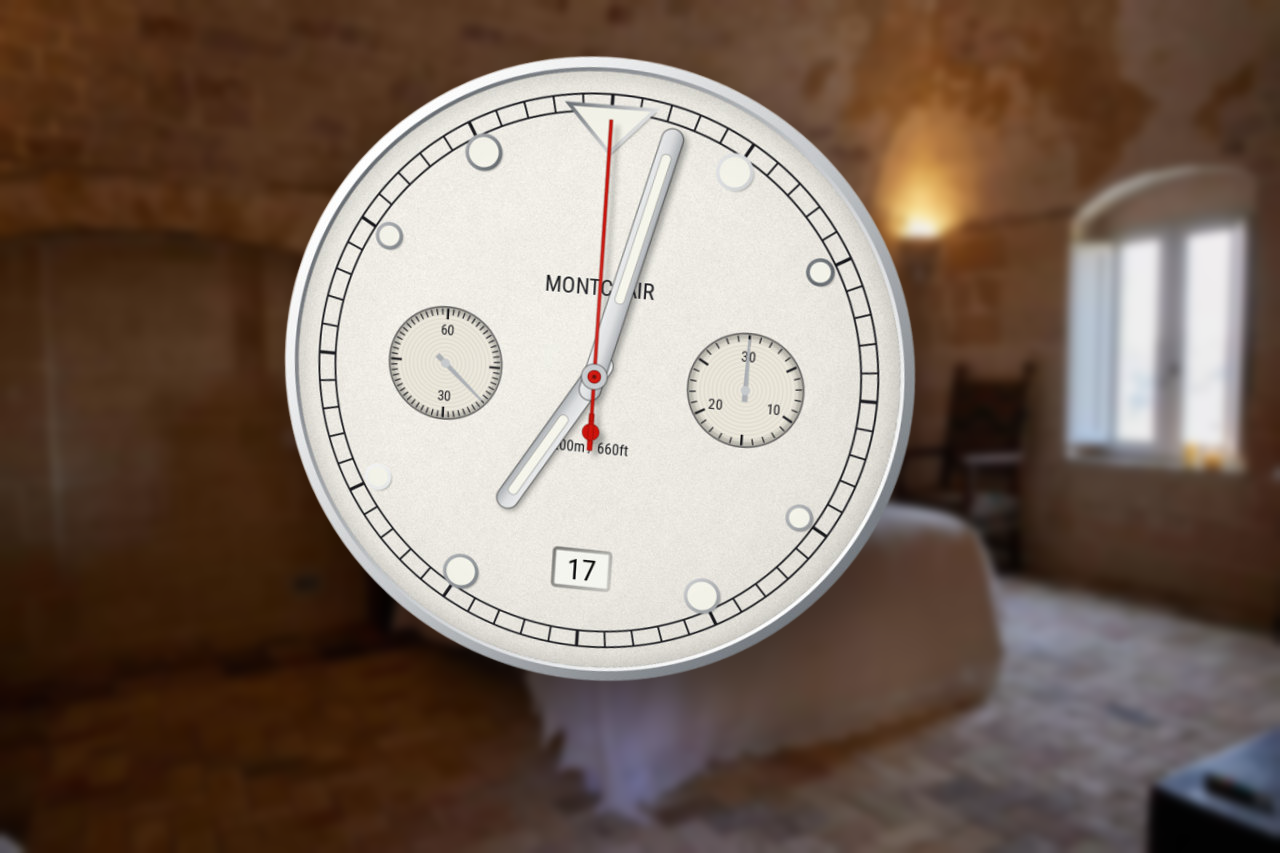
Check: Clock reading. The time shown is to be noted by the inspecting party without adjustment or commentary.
7:02:22
